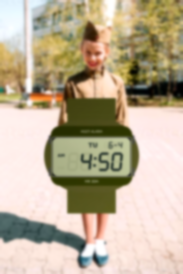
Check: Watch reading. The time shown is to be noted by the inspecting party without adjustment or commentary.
4:50
